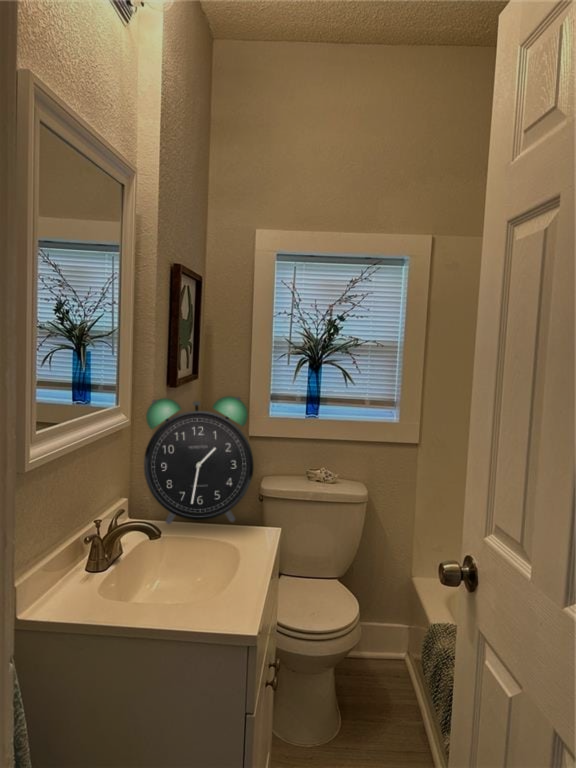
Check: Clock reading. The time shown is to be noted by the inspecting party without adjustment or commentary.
1:32
